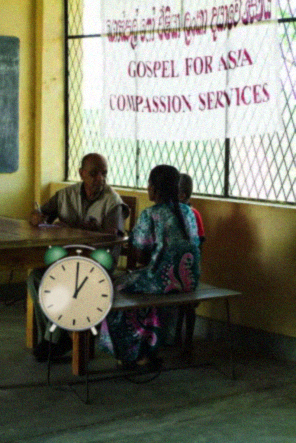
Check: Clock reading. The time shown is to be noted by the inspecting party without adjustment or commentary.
1:00
